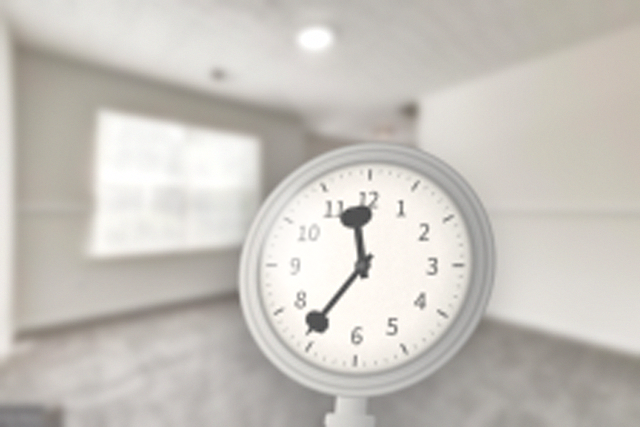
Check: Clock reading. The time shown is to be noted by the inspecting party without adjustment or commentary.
11:36
